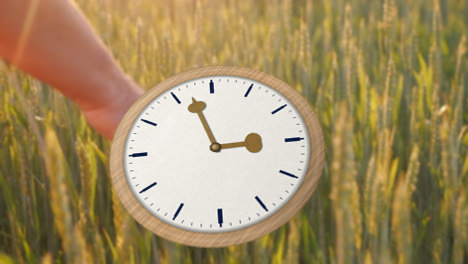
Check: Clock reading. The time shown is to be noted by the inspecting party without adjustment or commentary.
2:57
